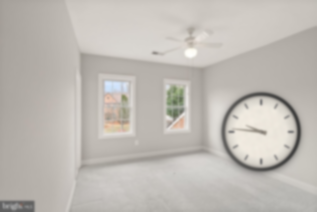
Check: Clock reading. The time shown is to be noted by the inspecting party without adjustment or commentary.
9:46
